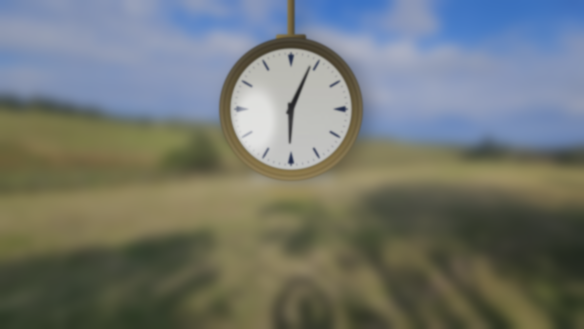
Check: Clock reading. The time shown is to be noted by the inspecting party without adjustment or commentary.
6:04
